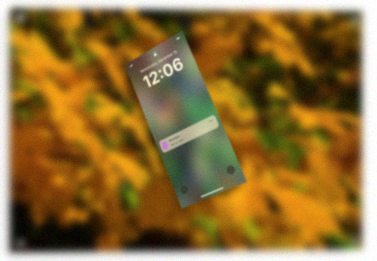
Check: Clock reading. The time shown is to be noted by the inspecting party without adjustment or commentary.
12:06
